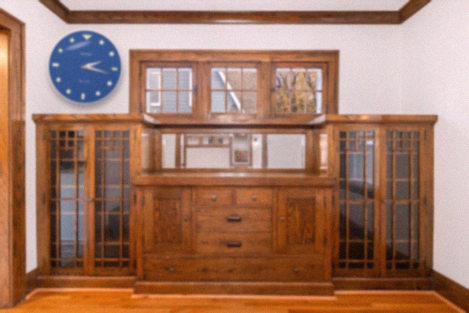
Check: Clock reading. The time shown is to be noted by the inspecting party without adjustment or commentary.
2:17
